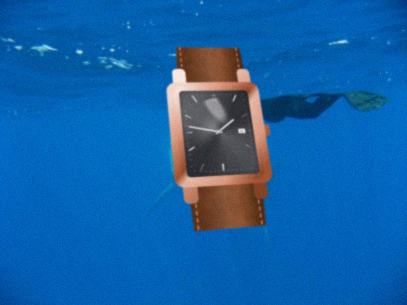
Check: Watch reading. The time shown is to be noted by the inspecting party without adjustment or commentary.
1:47
